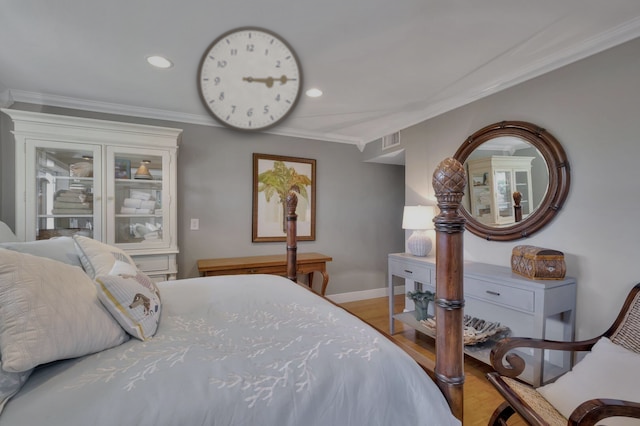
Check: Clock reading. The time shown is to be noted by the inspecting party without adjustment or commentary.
3:15
